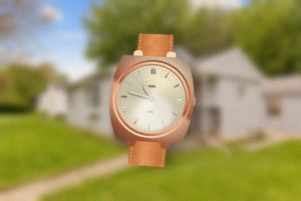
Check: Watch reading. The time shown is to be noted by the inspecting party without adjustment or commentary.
10:47
